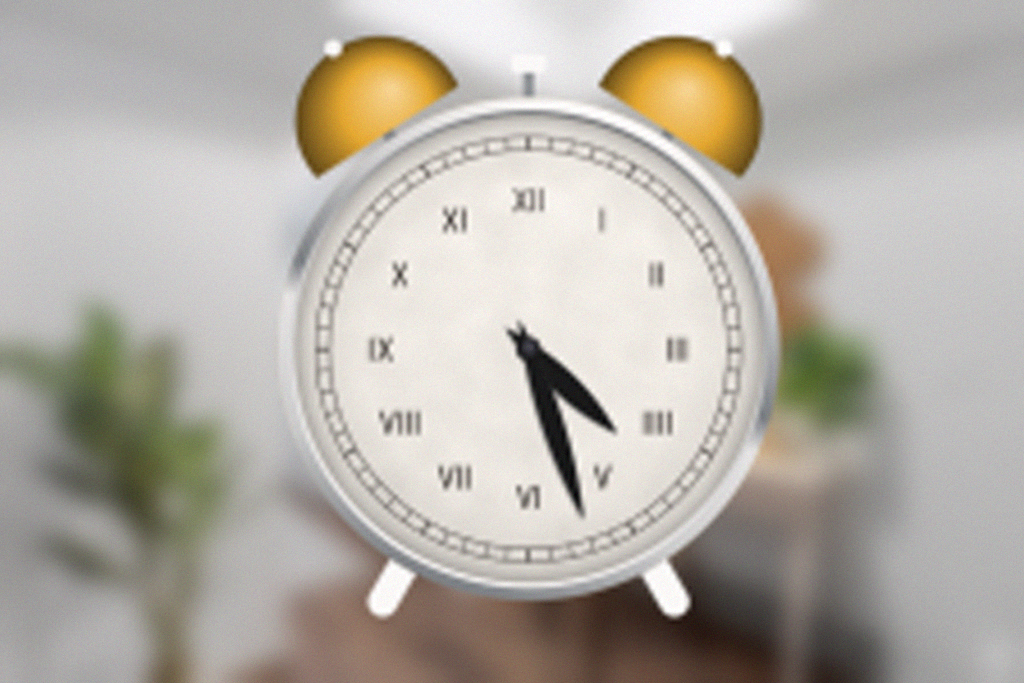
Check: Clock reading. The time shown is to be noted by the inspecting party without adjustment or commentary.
4:27
